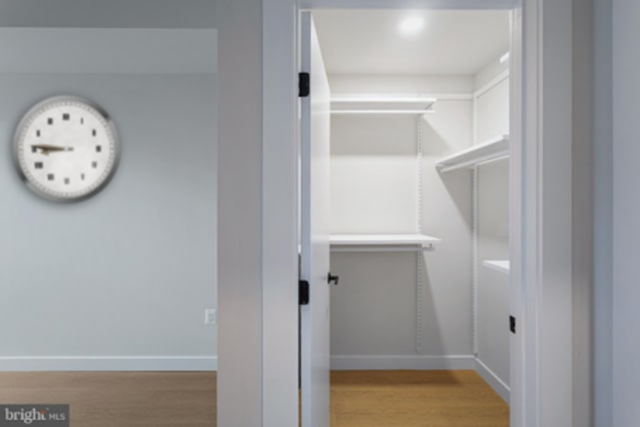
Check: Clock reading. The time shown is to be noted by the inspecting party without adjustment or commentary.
8:46
